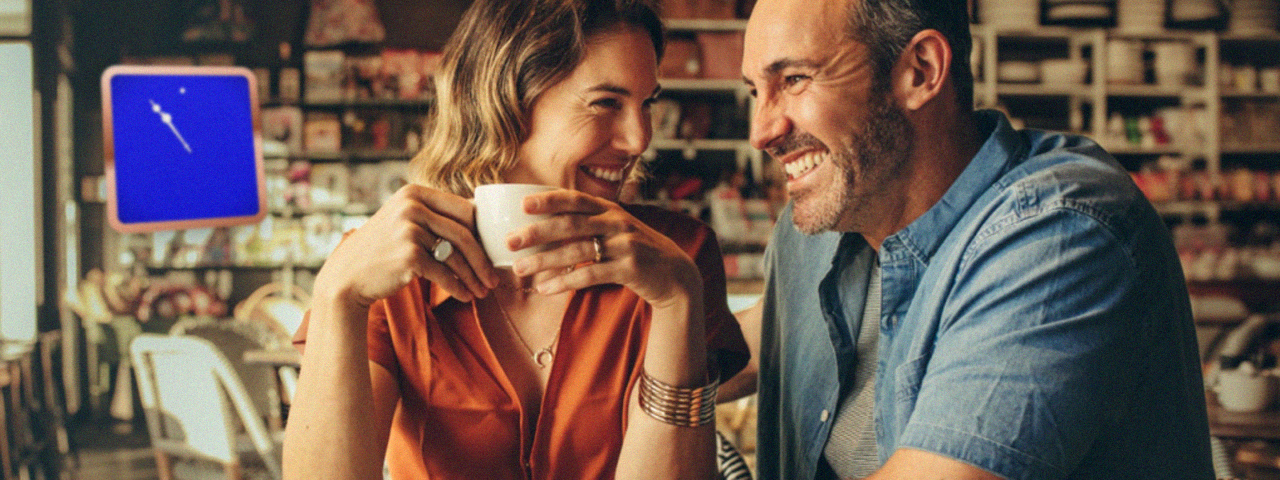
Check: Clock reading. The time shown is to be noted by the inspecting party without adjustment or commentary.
10:54
